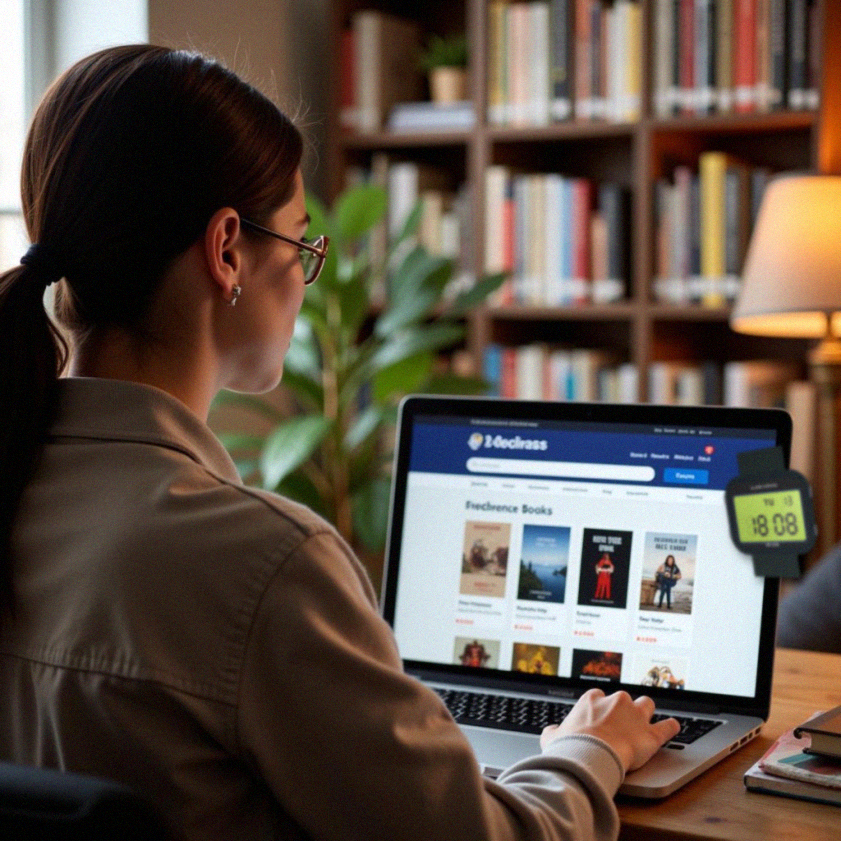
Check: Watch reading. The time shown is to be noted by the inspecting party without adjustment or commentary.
18:08
